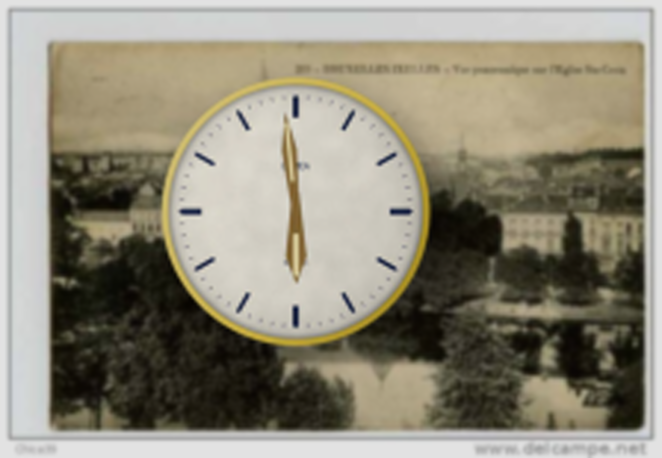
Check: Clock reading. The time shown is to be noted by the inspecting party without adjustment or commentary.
5:59
